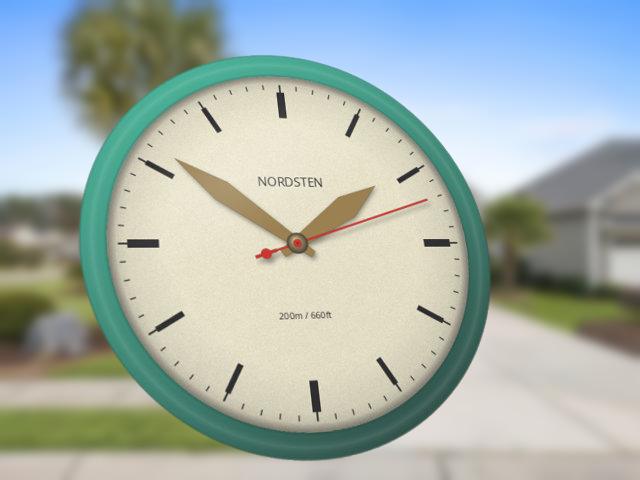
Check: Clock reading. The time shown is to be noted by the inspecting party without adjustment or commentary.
1:51:12
